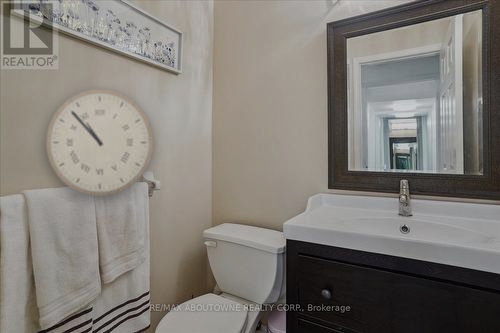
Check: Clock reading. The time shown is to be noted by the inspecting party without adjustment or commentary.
10:53
